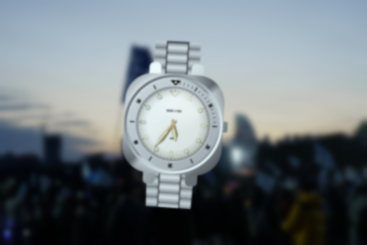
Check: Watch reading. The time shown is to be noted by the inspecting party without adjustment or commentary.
5:36
